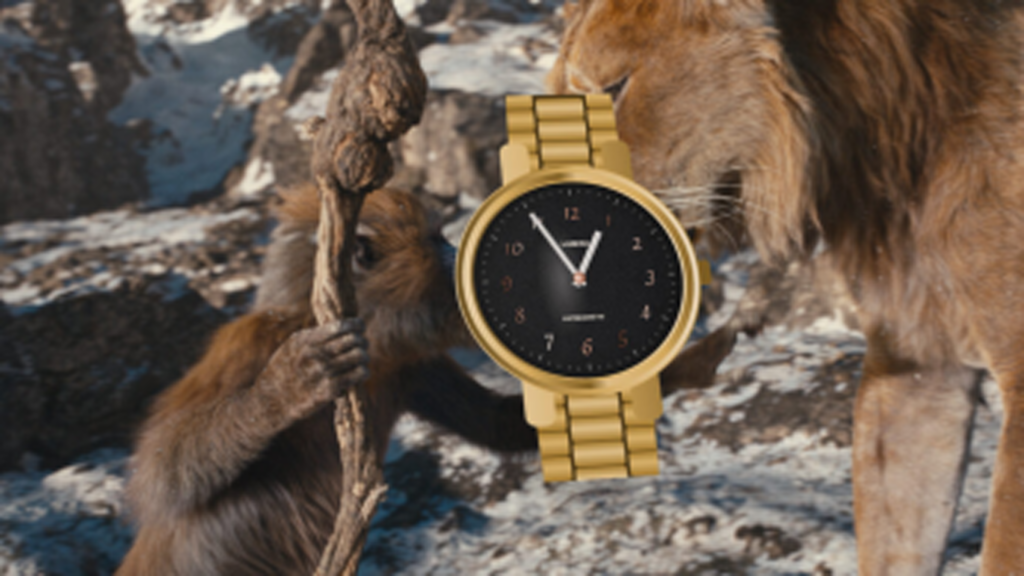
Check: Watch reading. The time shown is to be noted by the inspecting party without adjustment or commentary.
12:55
